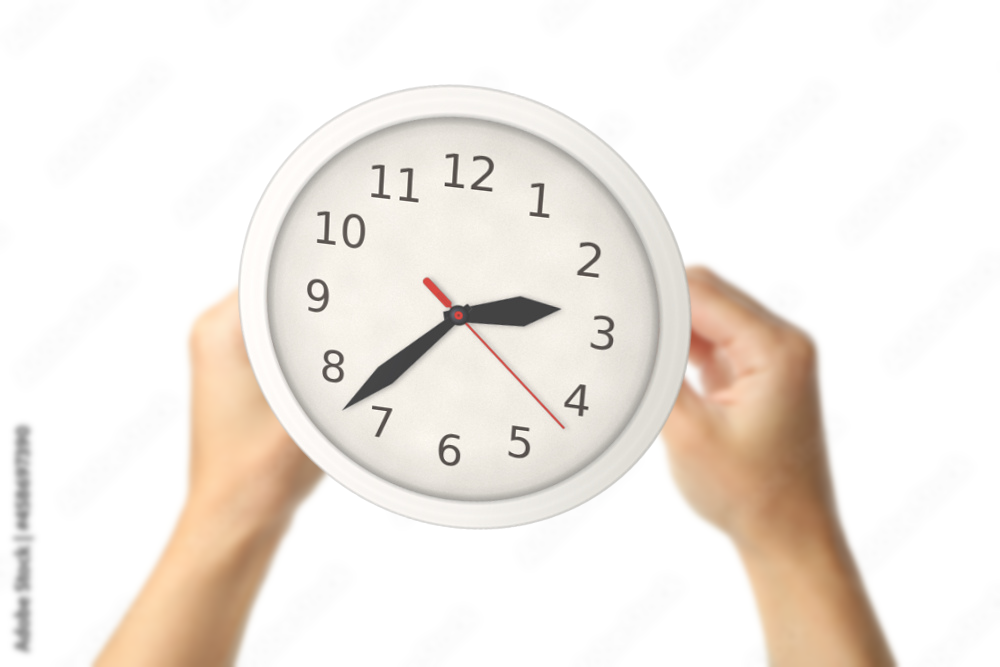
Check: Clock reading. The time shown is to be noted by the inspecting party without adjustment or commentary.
2:37:22
